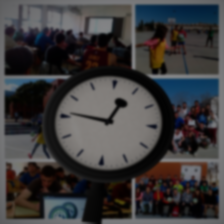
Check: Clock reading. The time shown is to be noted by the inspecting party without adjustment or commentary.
12:46
